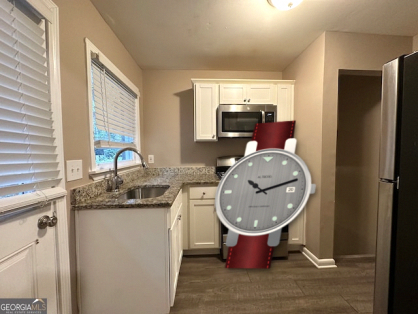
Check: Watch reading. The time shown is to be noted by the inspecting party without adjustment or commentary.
10:12
